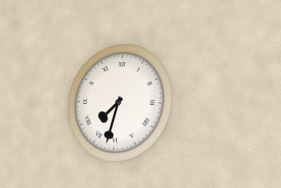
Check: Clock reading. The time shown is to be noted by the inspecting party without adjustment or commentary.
7:32
